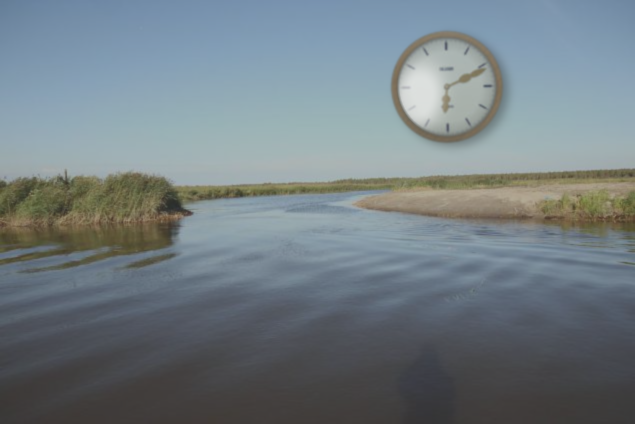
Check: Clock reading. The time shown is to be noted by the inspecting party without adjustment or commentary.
6:11
